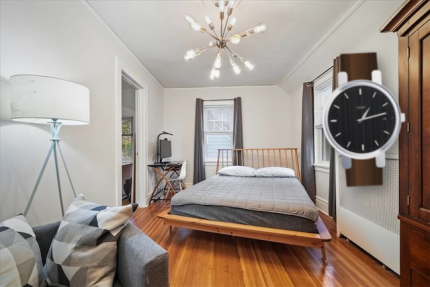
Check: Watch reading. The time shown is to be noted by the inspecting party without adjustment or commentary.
1:13
